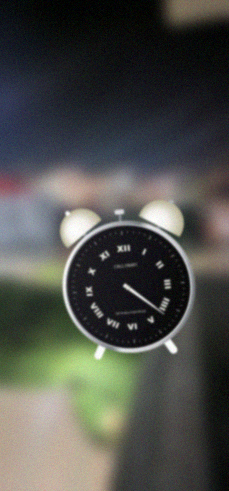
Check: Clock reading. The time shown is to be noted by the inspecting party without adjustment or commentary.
4:22
